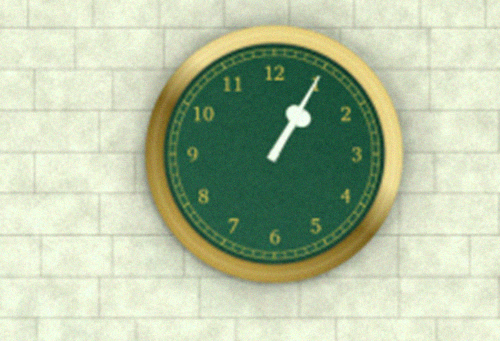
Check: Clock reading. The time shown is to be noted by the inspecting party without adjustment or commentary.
1:05
